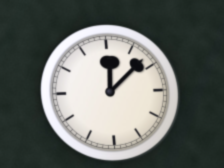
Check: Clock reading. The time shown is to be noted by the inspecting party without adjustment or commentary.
12:08
